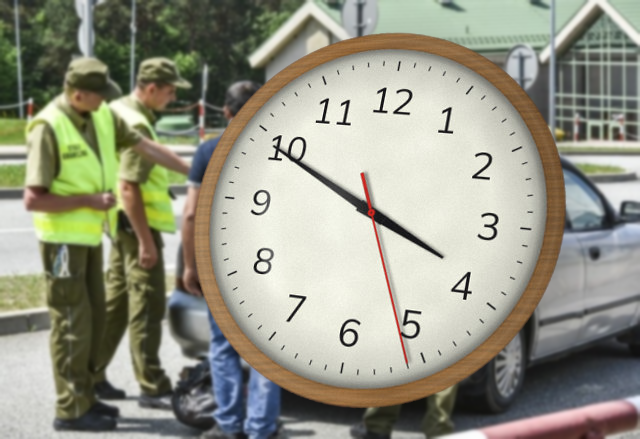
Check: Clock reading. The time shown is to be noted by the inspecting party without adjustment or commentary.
3:49:26
